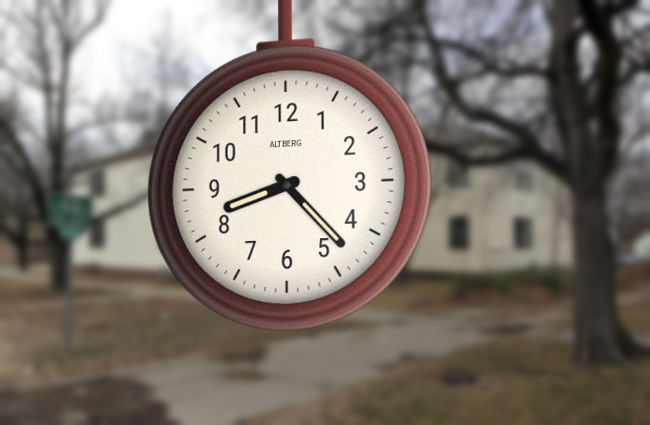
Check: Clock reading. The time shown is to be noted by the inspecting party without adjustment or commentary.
8:23
